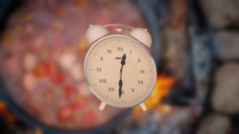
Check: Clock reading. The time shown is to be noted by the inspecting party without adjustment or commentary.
12:31
